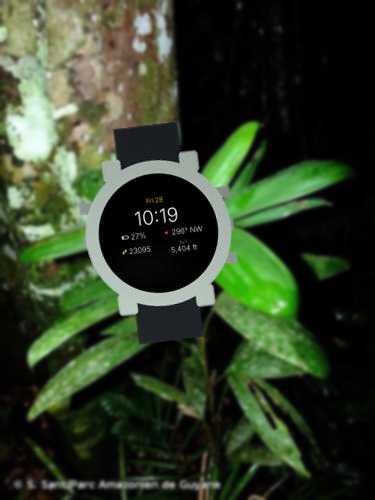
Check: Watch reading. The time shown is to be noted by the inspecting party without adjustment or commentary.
10:19
